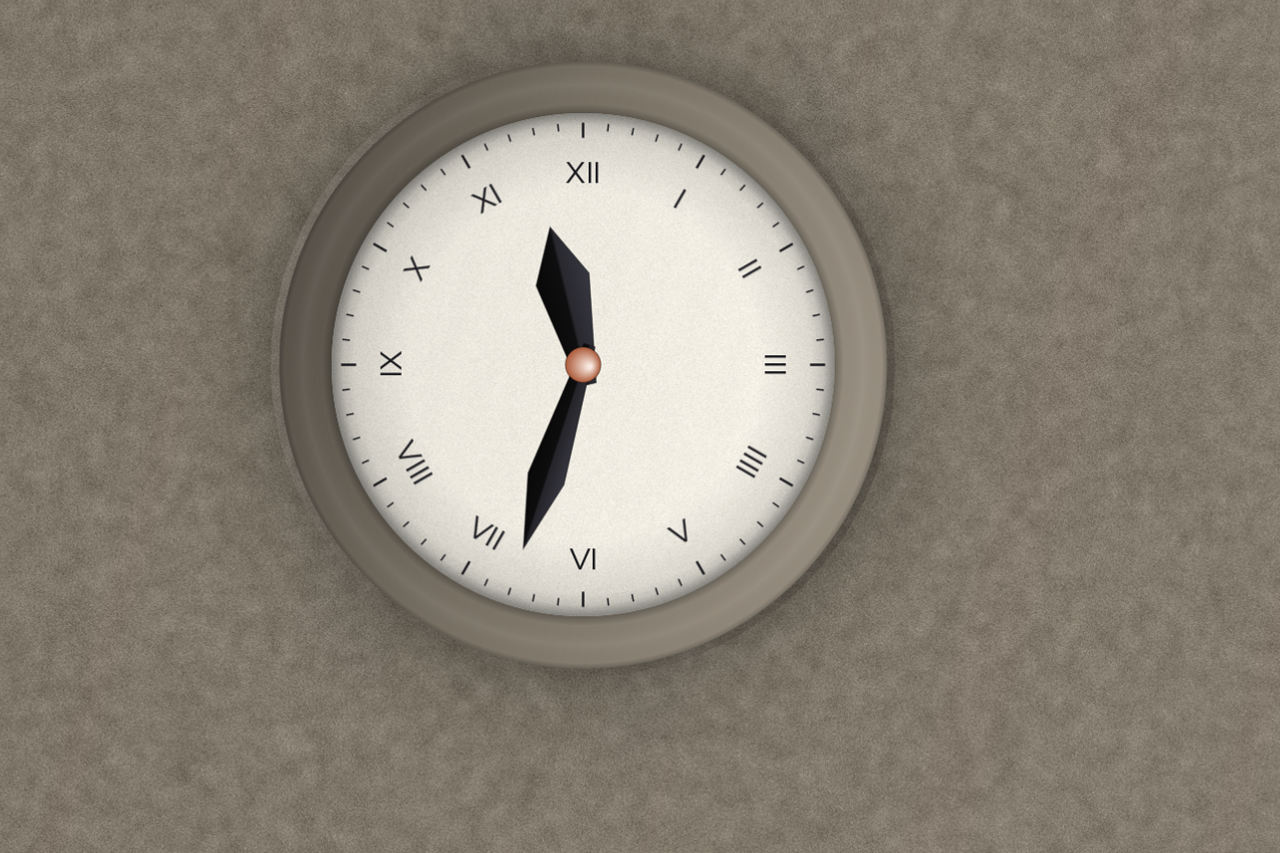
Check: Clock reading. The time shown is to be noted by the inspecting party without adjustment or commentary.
11:33
